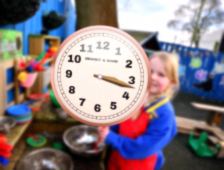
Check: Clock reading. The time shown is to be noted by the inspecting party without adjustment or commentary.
3:17
